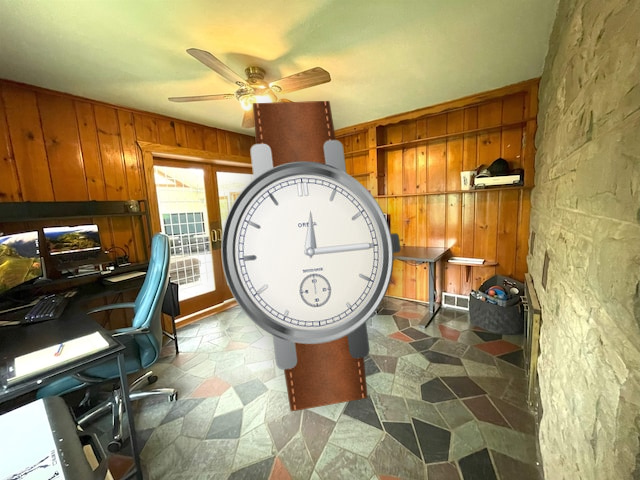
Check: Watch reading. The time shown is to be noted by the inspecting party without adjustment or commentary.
12:15
